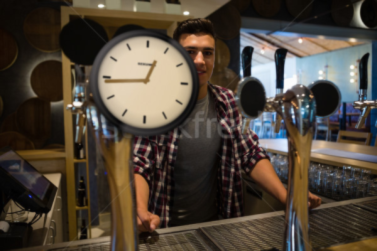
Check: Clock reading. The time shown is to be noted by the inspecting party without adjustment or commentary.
12:44
